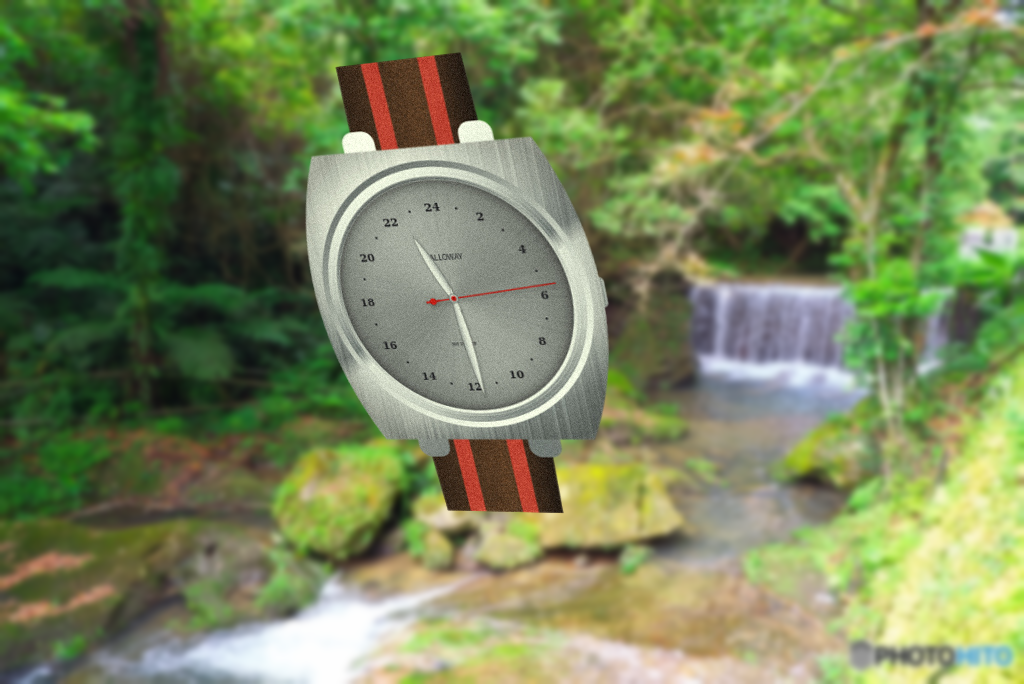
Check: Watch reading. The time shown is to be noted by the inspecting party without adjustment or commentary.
22:29:14
